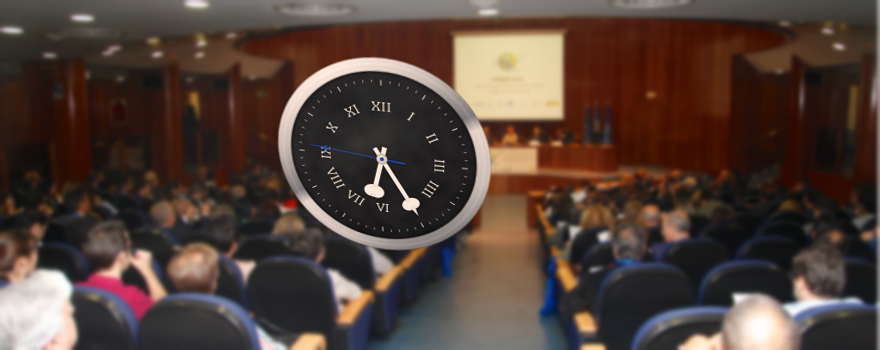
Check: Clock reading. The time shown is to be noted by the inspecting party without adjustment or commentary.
6:24:46
